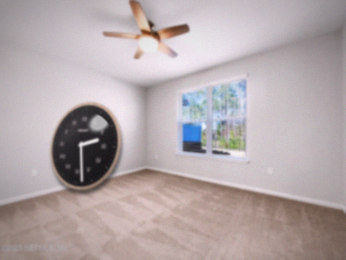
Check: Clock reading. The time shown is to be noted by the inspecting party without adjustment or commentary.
2:28
